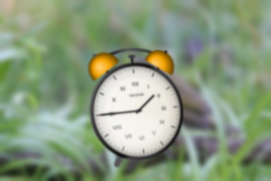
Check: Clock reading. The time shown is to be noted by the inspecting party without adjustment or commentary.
1:45
